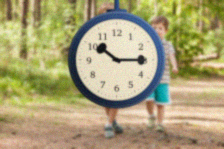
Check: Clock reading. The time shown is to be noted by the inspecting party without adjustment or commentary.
10:15
